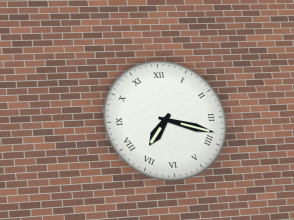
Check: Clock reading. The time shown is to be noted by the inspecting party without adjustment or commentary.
7:18
